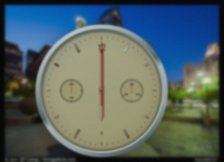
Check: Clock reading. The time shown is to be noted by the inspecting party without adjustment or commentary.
6:00
